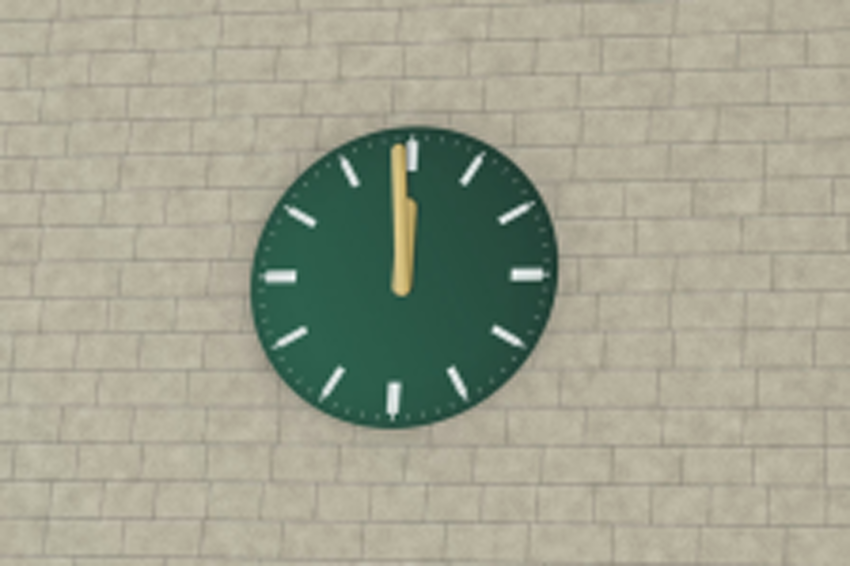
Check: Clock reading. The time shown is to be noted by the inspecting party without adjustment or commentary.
11:59
